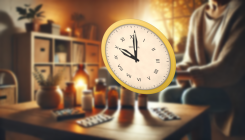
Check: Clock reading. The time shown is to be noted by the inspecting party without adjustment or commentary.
10:01
